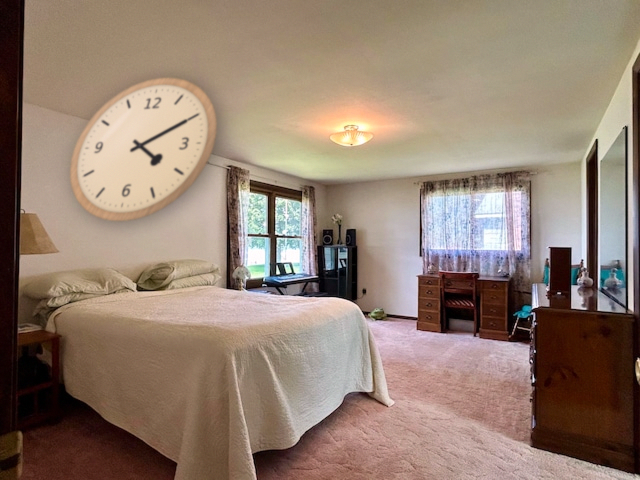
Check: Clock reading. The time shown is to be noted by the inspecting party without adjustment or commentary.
4:10
